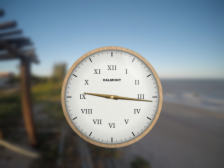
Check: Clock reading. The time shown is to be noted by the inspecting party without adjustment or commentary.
9:16
